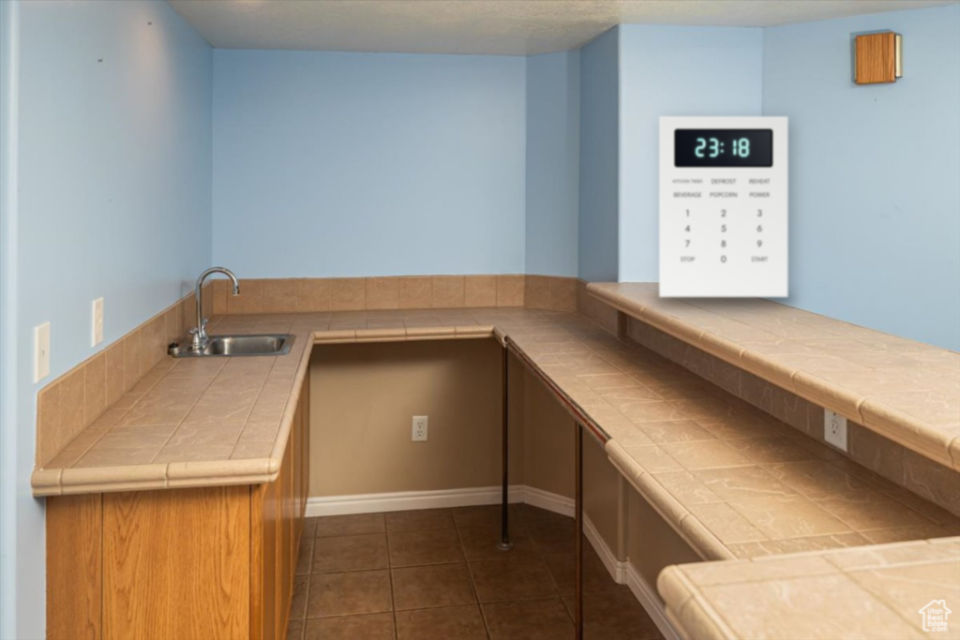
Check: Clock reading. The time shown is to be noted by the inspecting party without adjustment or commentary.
23:18
